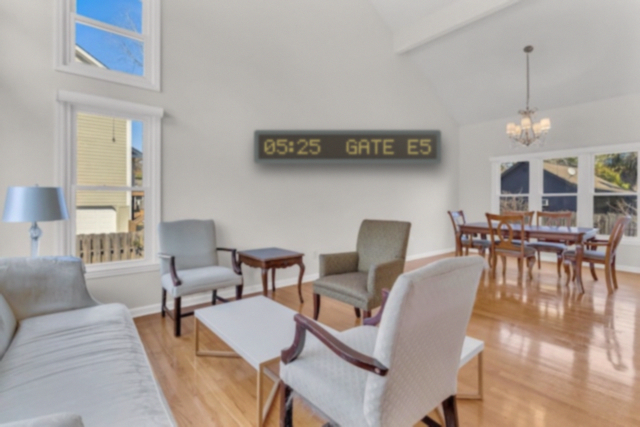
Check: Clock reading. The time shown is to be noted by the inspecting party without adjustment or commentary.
5:25
